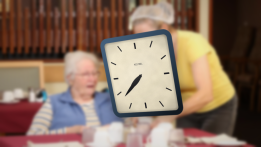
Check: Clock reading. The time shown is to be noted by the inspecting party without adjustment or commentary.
7:38
